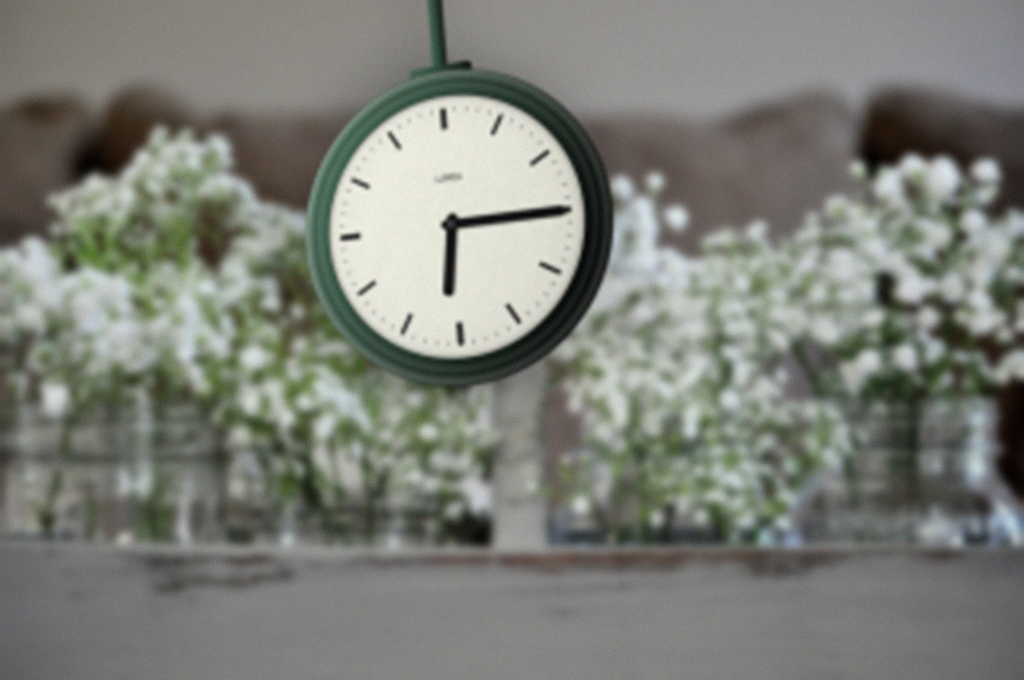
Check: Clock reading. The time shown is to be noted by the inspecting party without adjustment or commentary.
6:15
